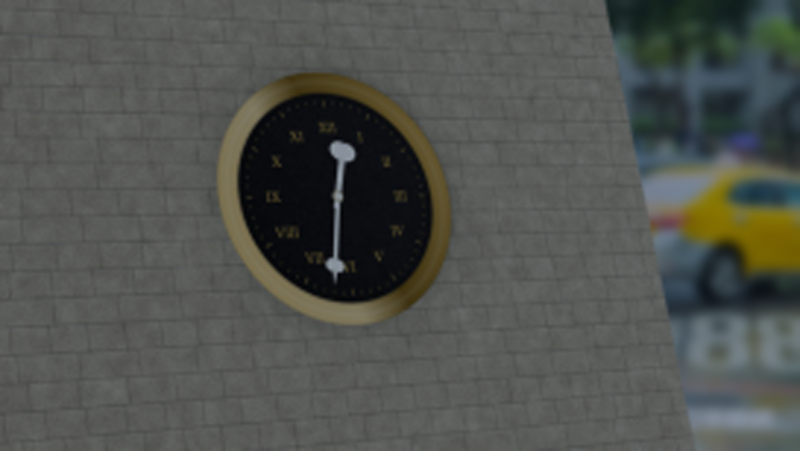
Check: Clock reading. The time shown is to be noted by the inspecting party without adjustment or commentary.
12:32
